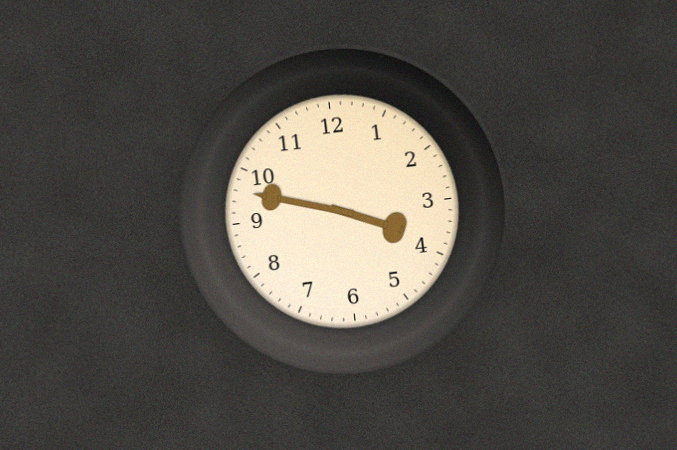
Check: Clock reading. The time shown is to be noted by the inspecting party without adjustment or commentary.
3:48
